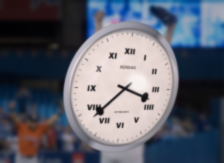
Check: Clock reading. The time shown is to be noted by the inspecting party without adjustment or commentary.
3:38
